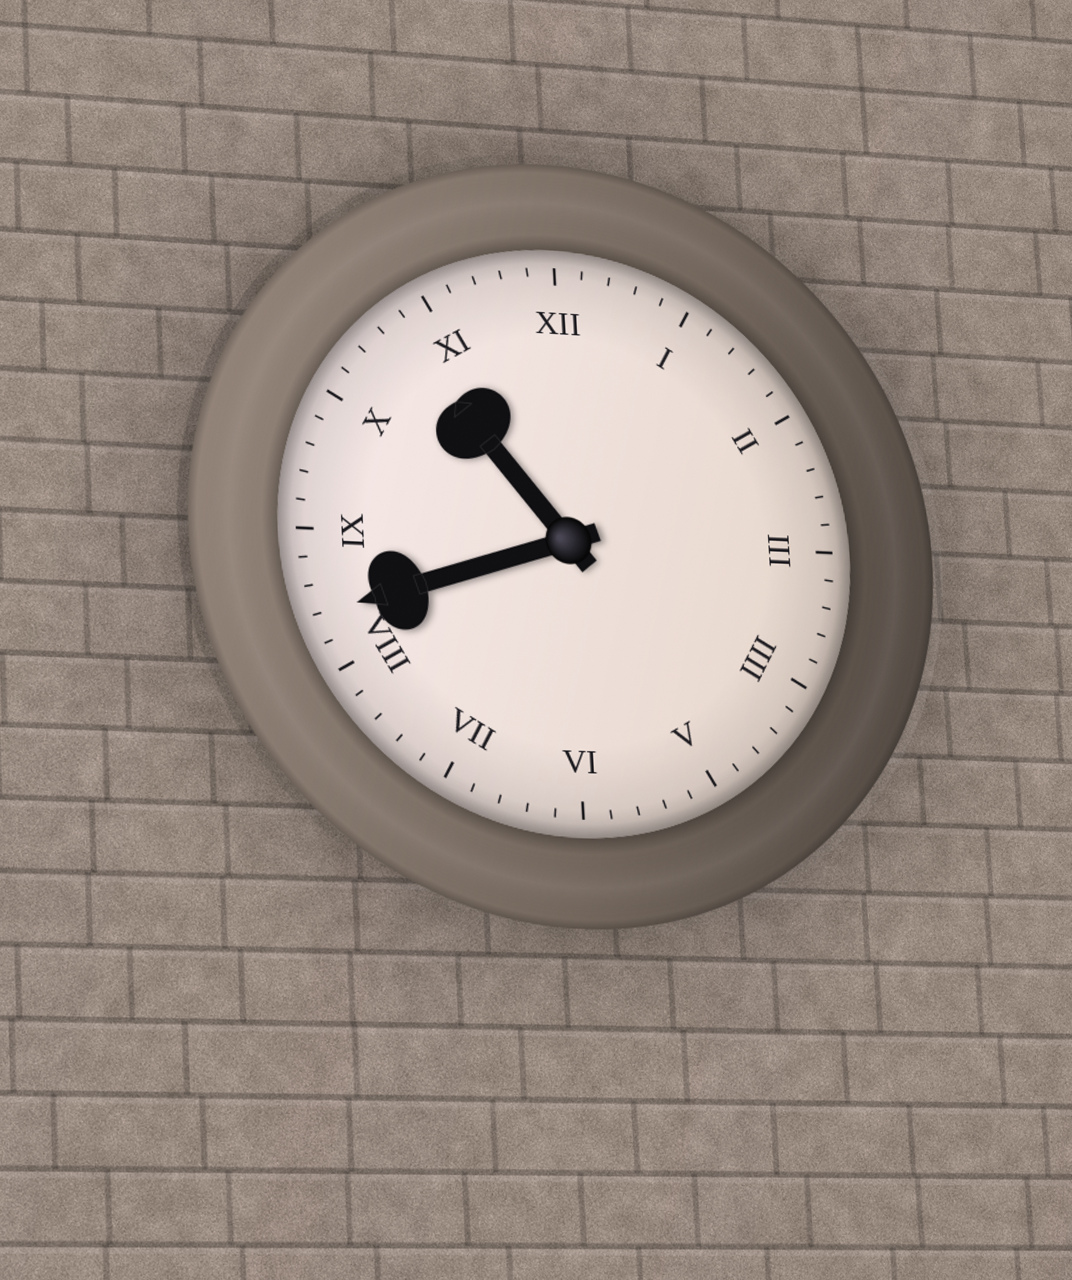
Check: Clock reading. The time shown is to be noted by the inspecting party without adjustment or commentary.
10:42
